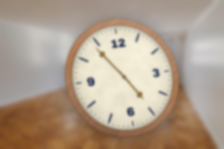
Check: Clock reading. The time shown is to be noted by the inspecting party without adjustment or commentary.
4:54
